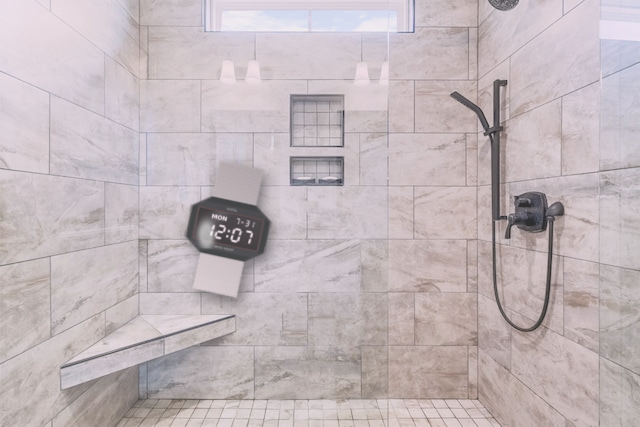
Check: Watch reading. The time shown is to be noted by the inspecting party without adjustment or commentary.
12:07
